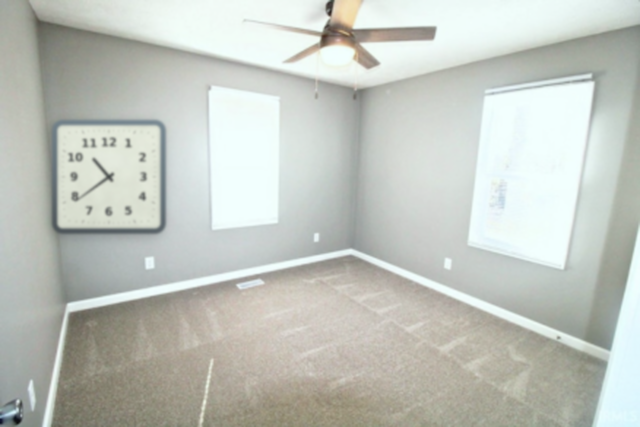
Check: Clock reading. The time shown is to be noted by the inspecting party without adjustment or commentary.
10:39
